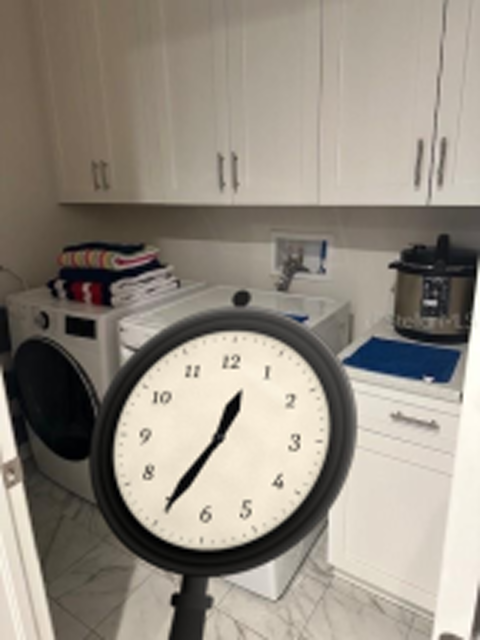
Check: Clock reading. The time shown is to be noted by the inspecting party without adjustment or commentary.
12:35
